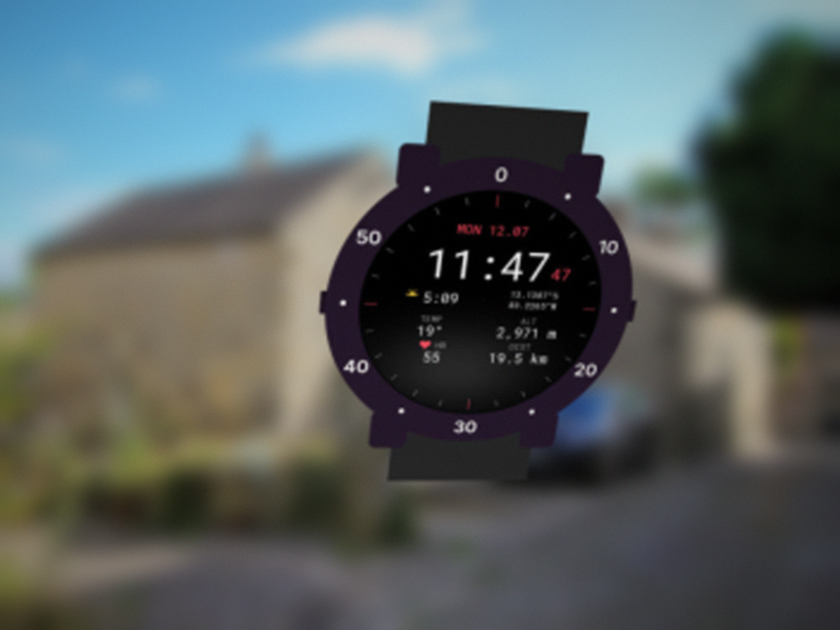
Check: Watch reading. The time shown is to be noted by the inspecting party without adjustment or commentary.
11:47
